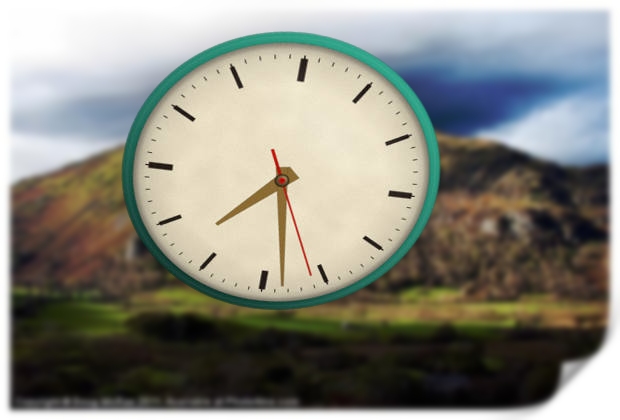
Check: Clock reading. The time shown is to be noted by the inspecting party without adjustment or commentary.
7:28:26
